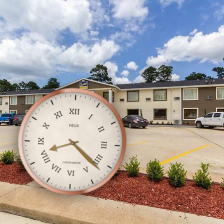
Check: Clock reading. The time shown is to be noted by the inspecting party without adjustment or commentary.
8:22
